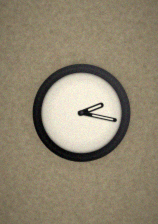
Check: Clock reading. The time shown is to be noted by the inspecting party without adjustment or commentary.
2:17
